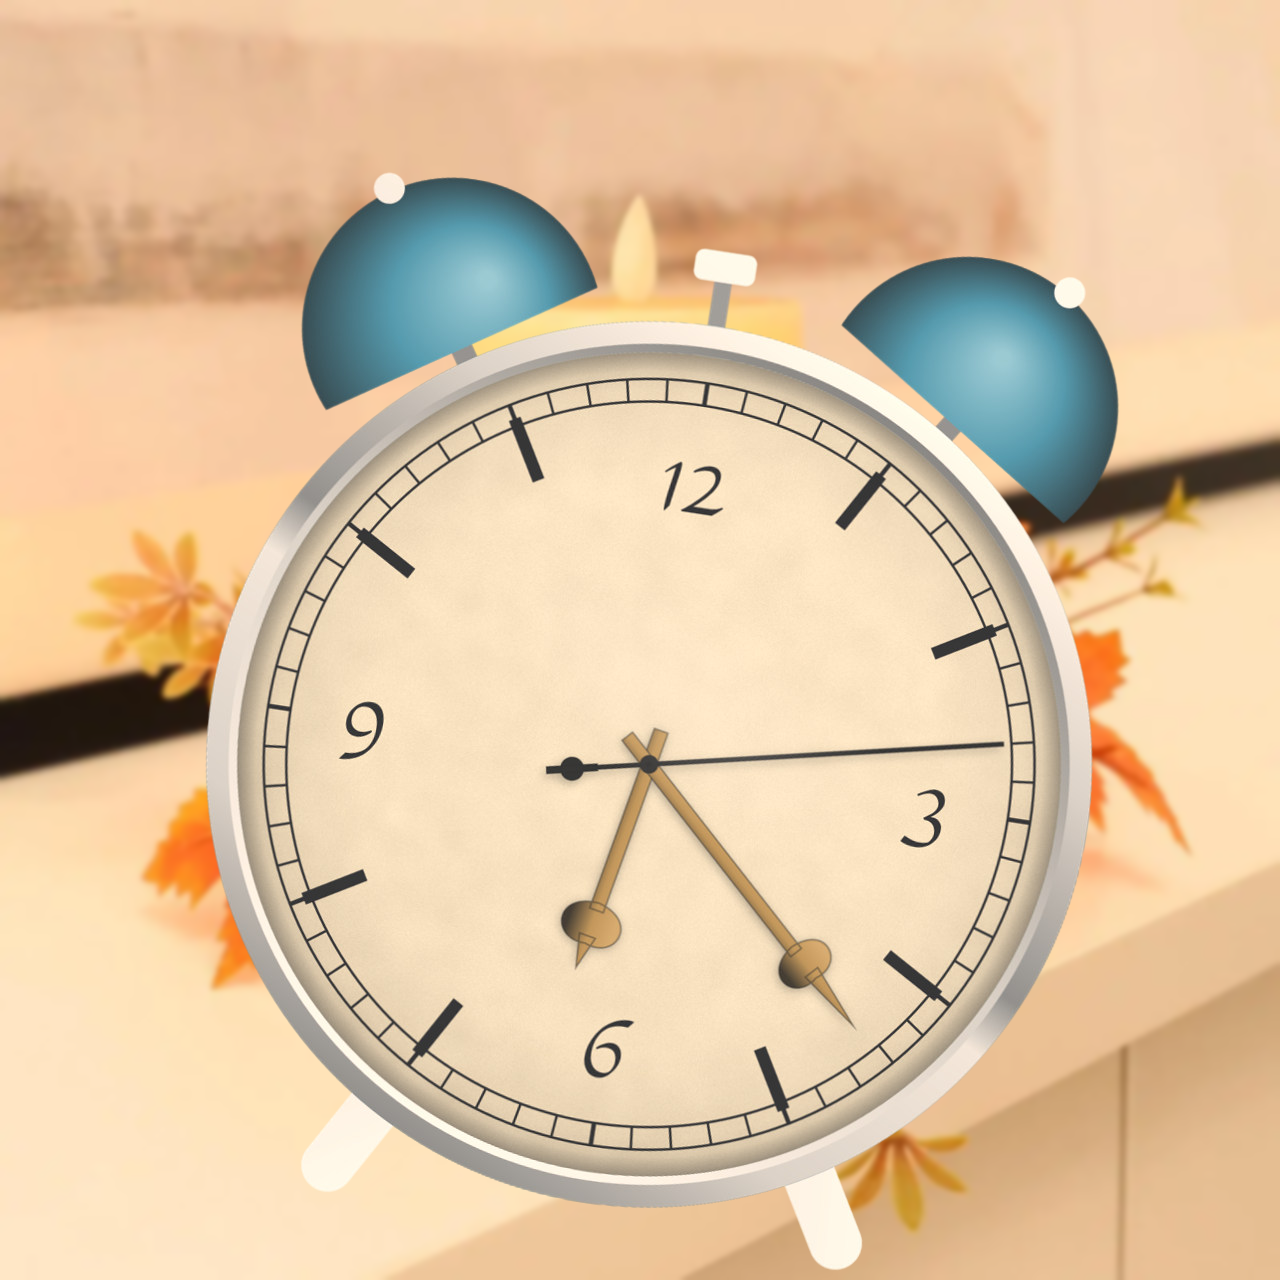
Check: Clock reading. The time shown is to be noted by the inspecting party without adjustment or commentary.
6:22:13
